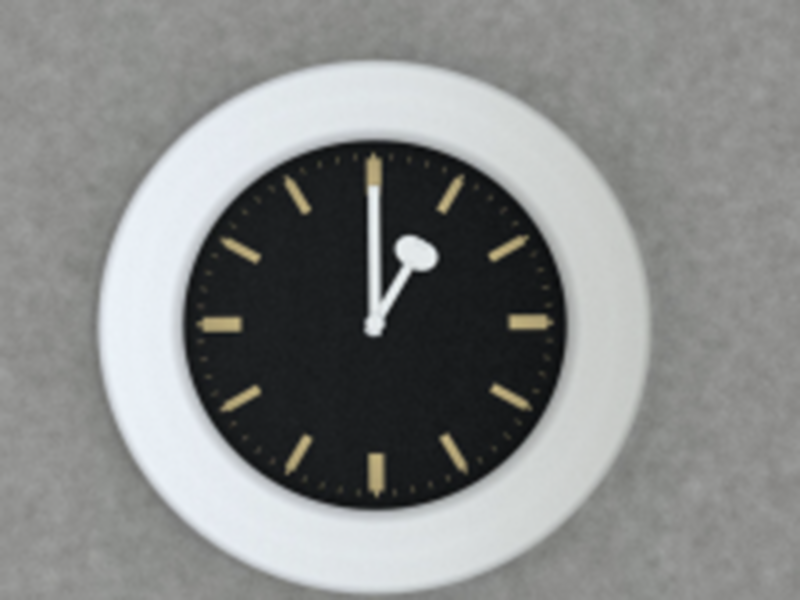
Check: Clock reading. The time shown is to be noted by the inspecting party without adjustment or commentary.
1:00
